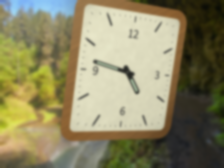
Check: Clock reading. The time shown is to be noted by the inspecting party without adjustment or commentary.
4:47
